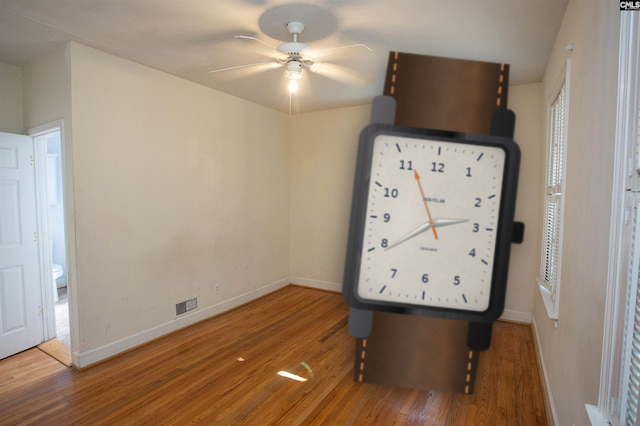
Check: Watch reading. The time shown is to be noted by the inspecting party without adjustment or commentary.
2:38:56
